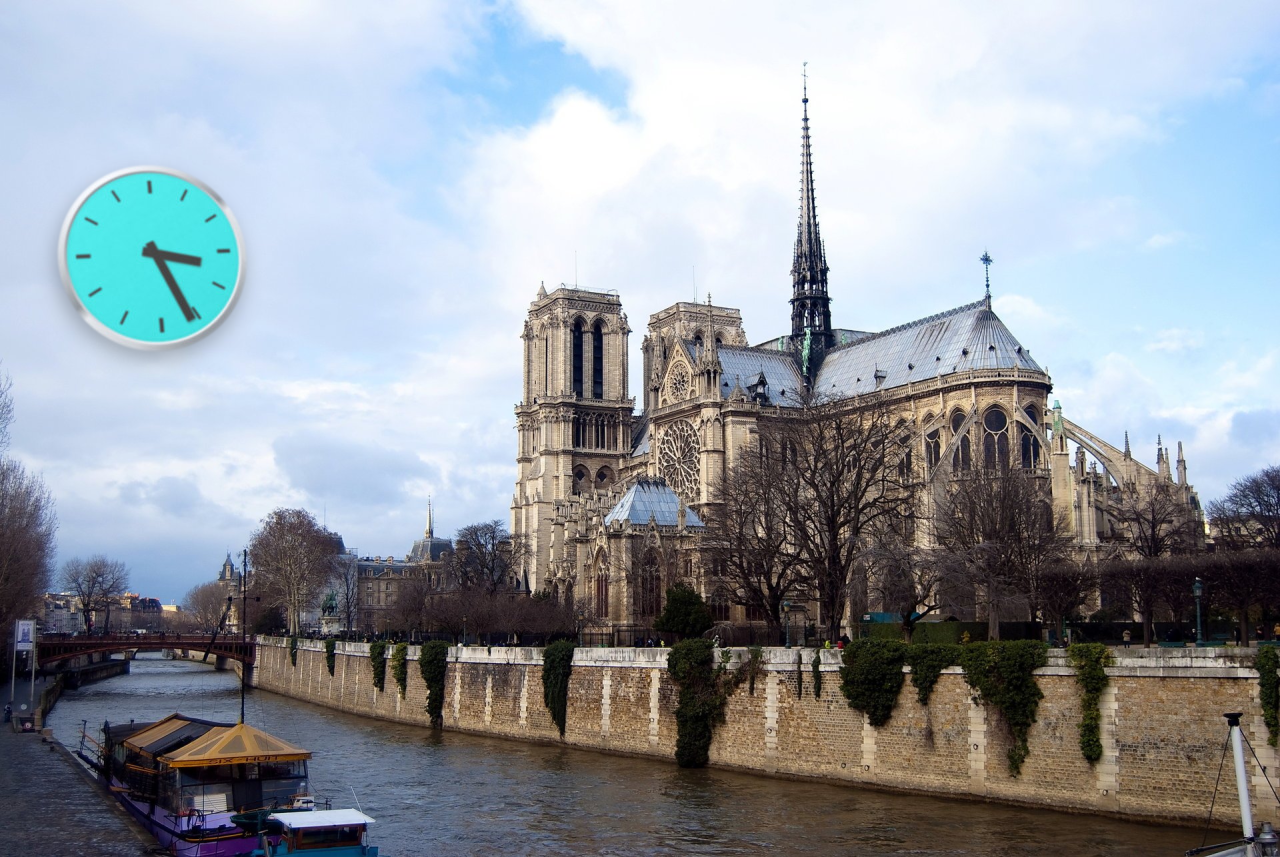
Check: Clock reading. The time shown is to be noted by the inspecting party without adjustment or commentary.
3:26
